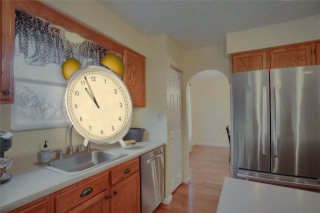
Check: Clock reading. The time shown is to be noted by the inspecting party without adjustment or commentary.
10:57
